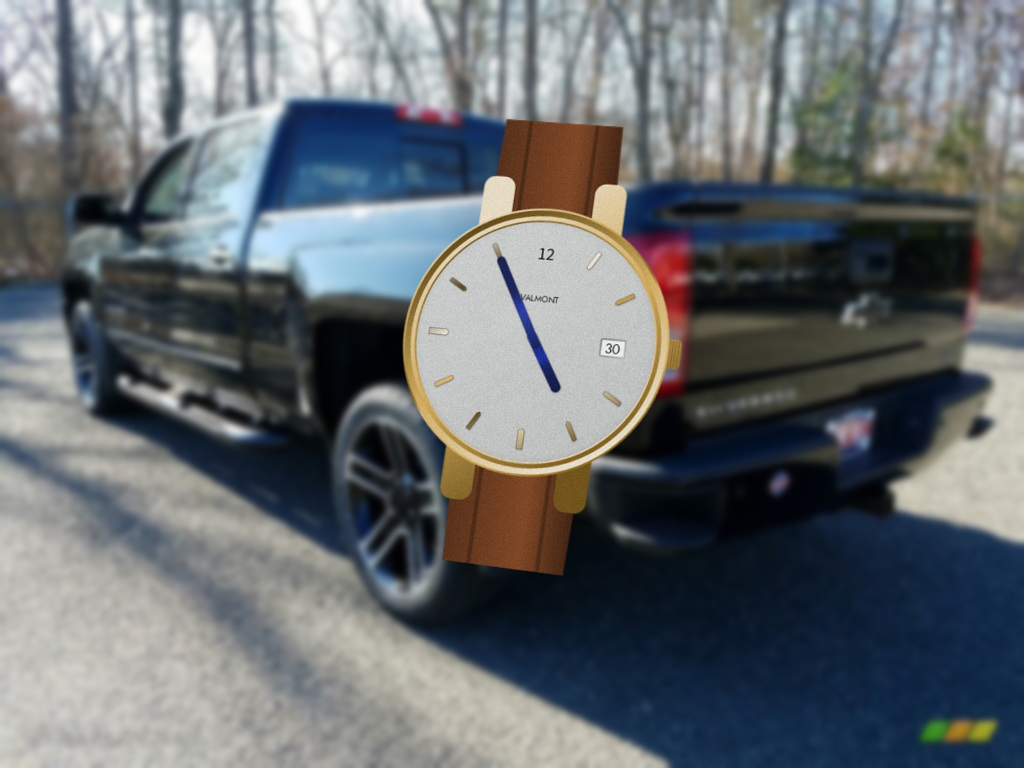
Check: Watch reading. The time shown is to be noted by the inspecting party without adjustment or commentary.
4:55
